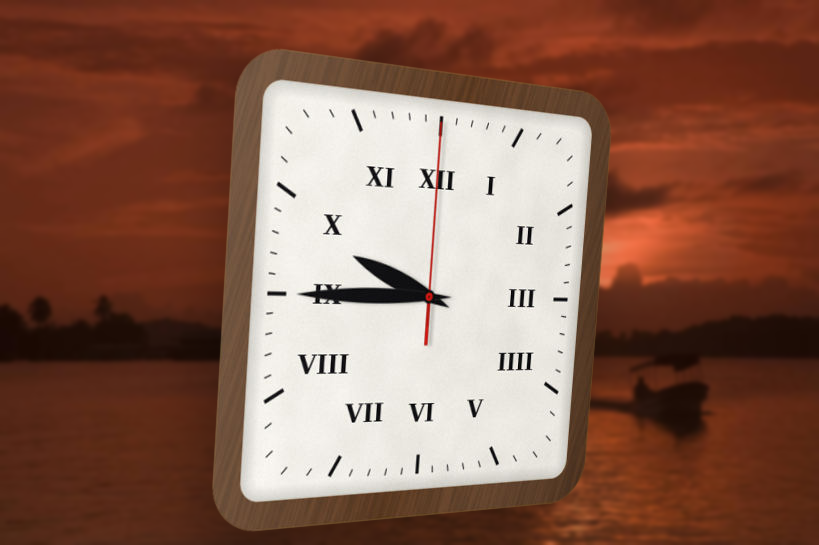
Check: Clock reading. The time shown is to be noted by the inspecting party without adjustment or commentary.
9:45:00
